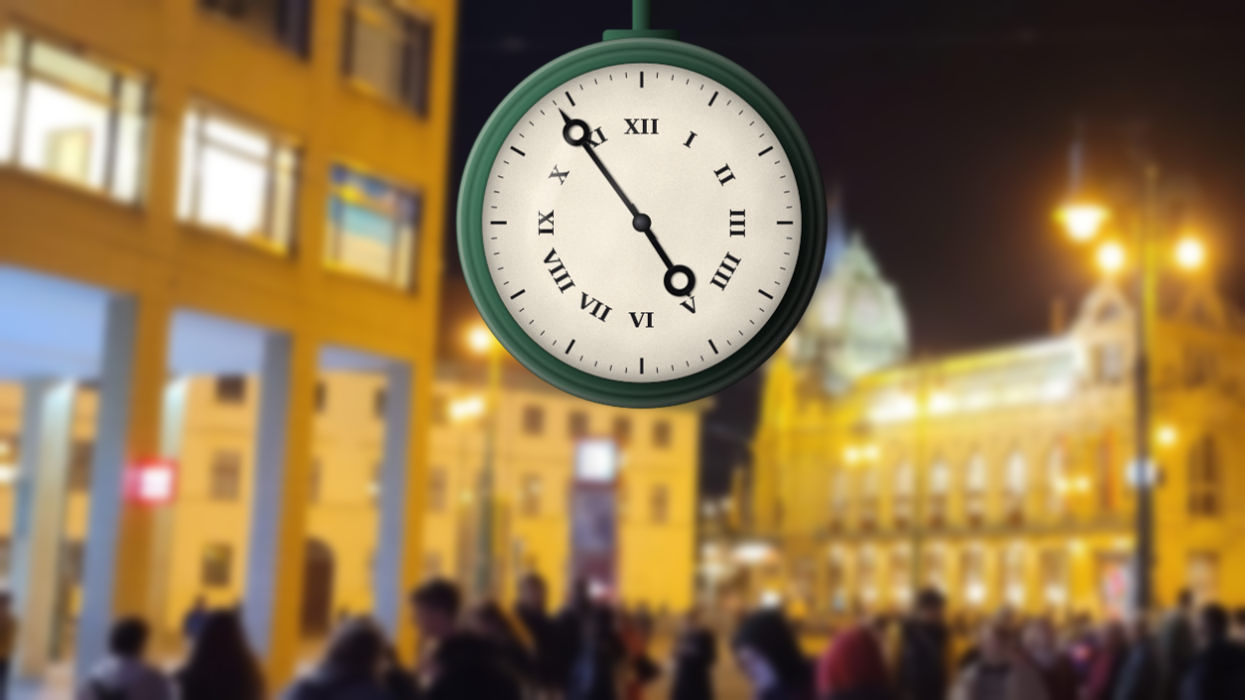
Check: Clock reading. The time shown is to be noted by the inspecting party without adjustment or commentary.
4:54
